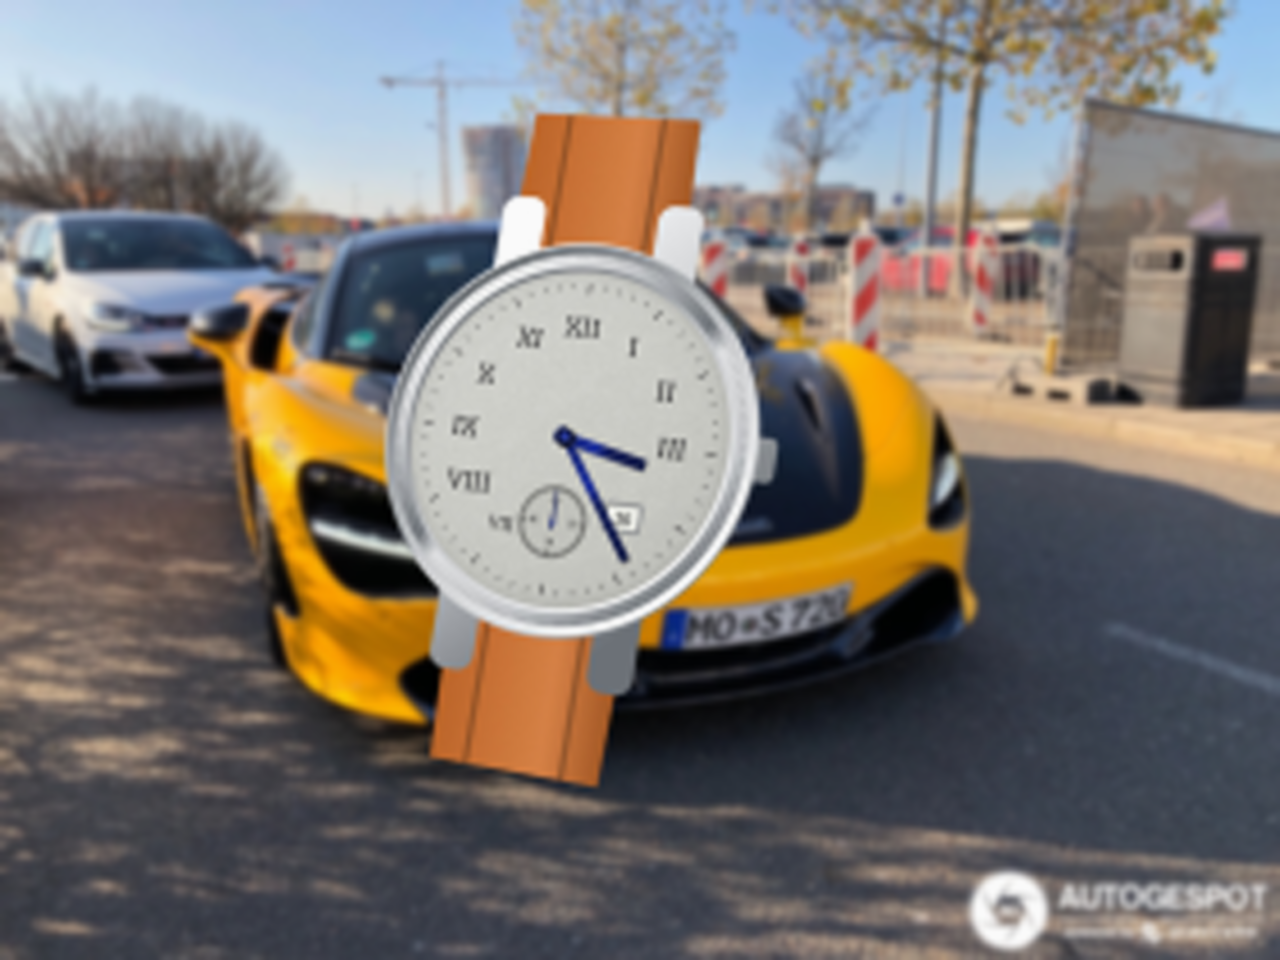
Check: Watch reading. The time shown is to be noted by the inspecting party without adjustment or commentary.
3:24
